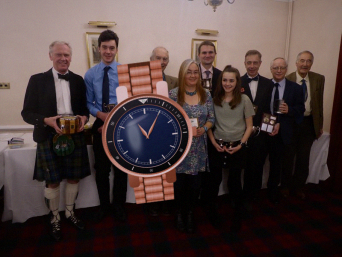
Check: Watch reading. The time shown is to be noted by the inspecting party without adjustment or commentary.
11:05
